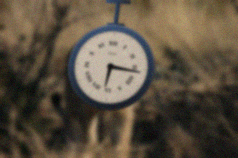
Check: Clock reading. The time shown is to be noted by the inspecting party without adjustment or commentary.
6:16
